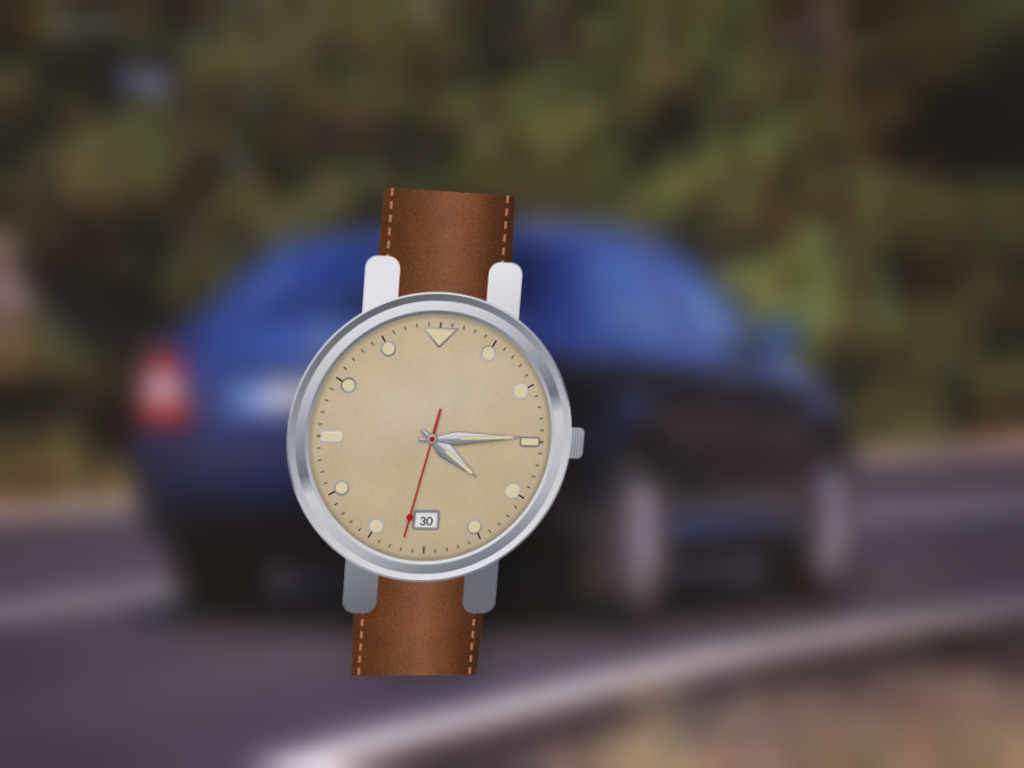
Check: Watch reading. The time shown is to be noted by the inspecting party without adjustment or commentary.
4:14:32
